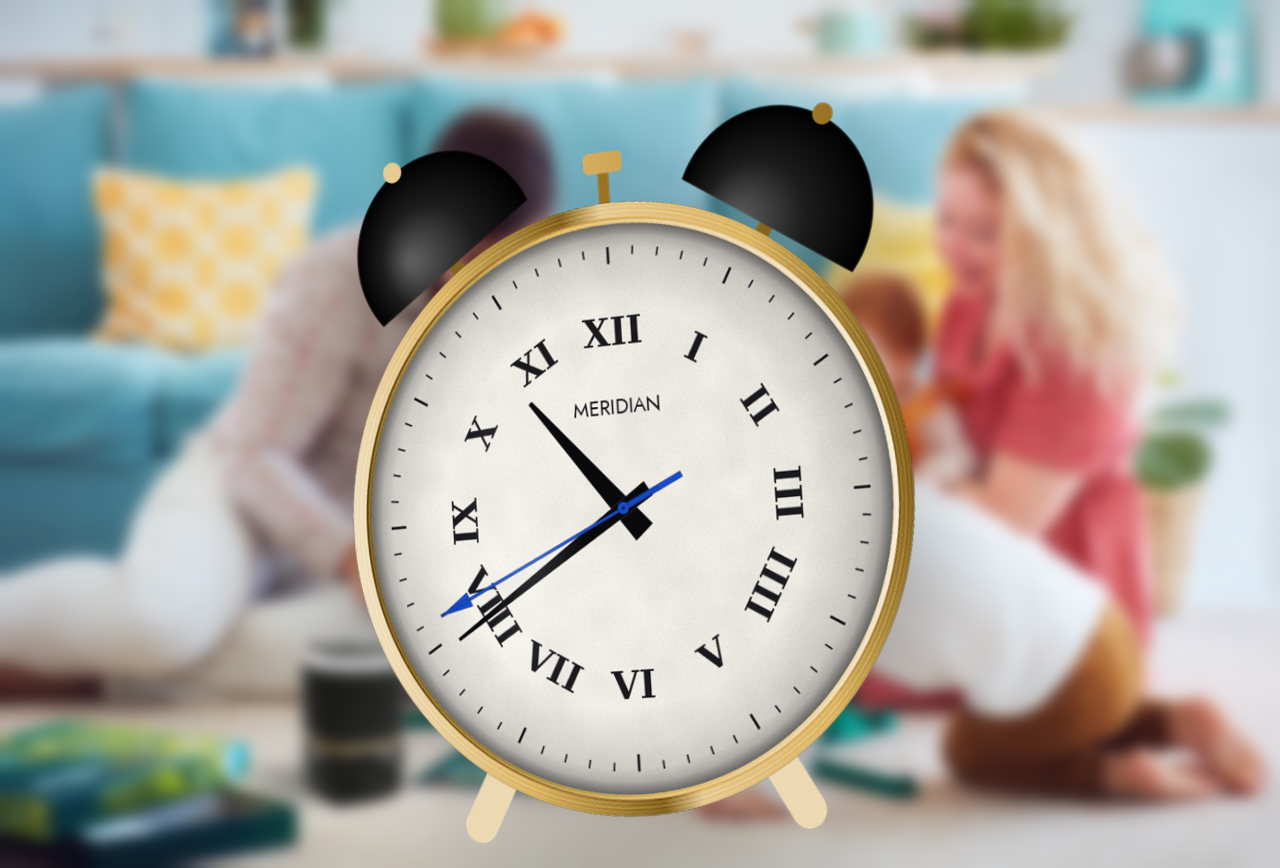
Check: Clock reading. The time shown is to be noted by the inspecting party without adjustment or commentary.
10:39:41
